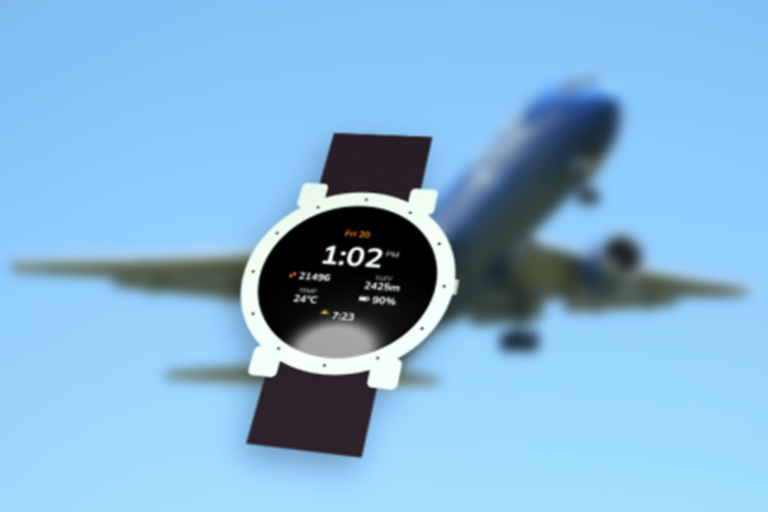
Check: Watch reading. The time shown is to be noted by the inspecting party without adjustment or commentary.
1:02
